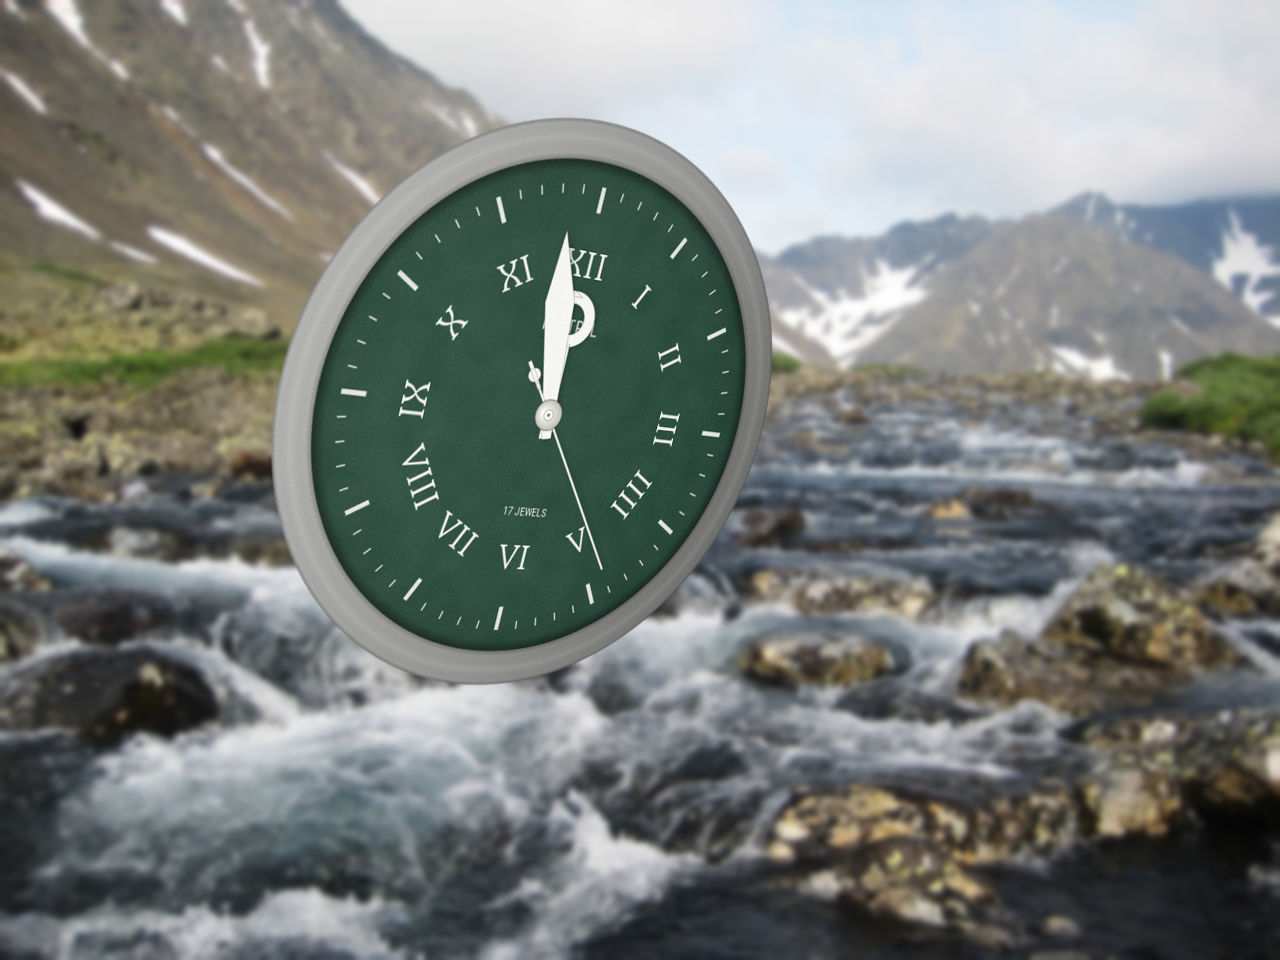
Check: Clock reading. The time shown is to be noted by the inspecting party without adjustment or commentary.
11:58:24
